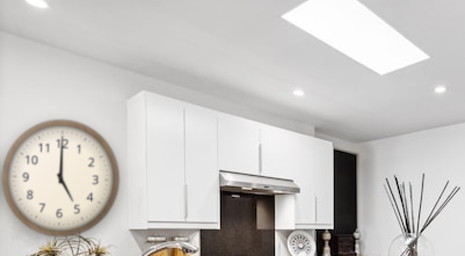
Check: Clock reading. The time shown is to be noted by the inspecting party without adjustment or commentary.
5:00
